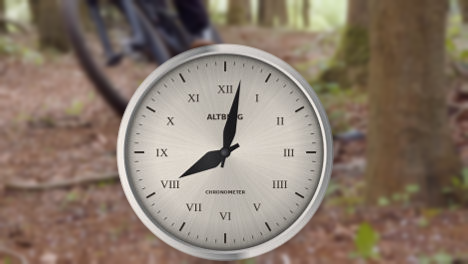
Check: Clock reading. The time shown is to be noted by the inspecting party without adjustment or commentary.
8:02
